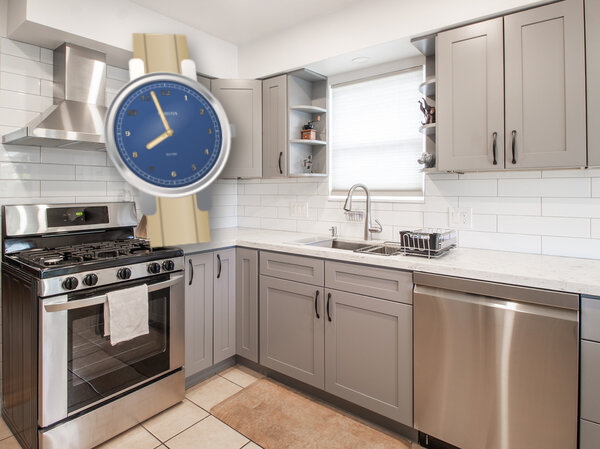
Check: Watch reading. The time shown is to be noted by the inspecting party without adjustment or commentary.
7:57
